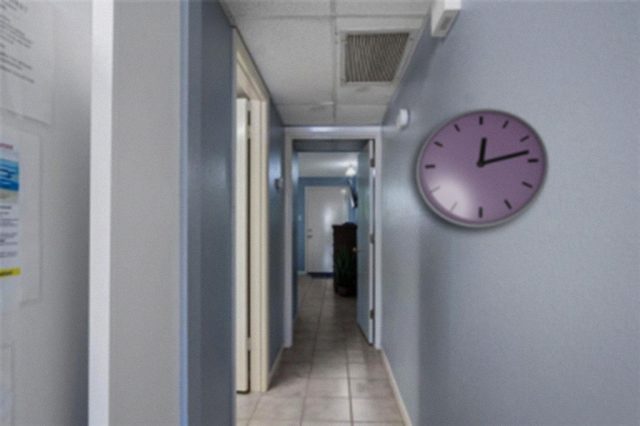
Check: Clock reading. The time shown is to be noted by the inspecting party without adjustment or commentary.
12:13
